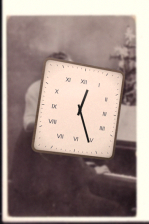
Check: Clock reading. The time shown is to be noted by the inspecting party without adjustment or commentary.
12:26
